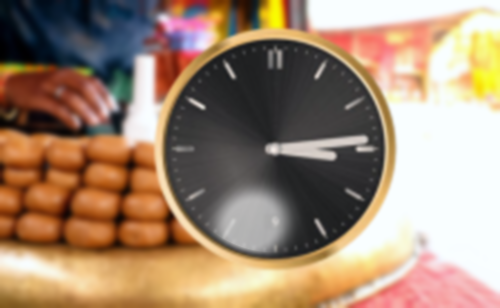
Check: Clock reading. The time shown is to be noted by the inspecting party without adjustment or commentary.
3:14
